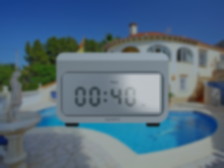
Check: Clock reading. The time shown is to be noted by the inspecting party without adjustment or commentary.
0:40
